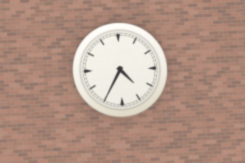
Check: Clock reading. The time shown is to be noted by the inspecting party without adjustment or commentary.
4:35
